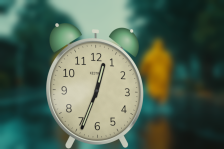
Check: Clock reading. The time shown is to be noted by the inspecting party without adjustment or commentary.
12:34
